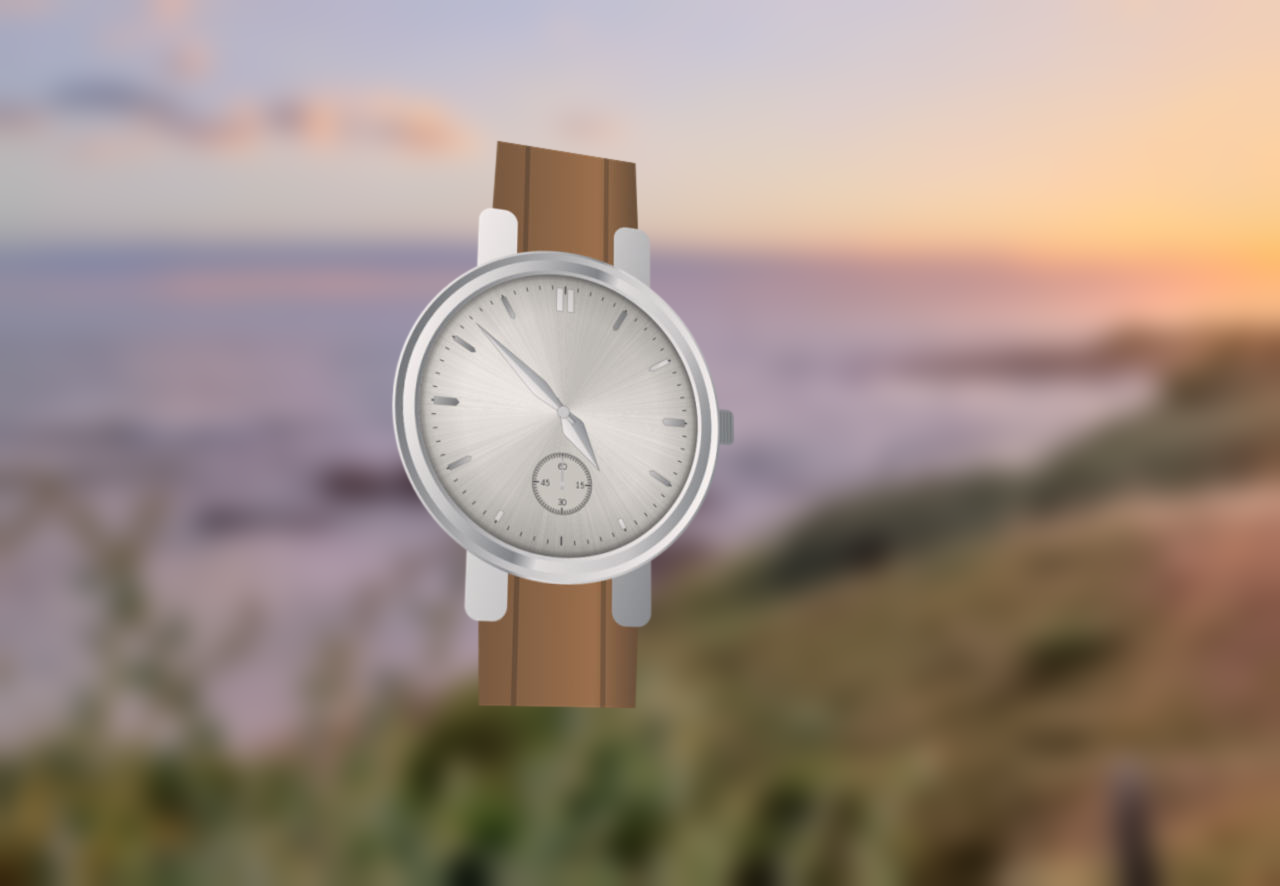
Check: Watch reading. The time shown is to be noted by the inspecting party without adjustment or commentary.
4:52
